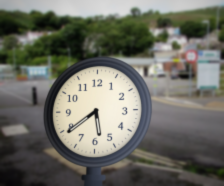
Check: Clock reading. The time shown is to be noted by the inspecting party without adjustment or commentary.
5:39
